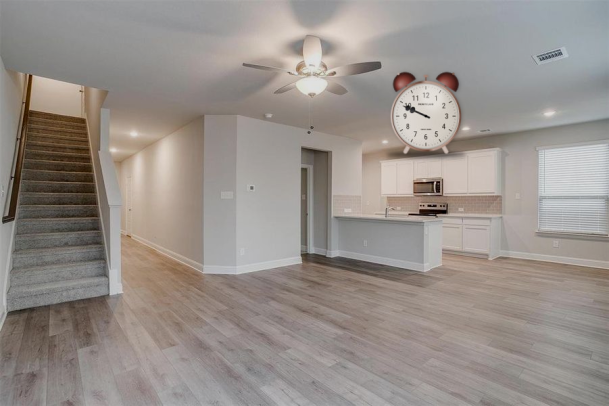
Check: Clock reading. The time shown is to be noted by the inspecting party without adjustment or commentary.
9:49
